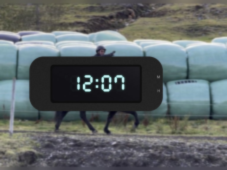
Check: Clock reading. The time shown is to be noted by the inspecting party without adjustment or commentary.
12:07
